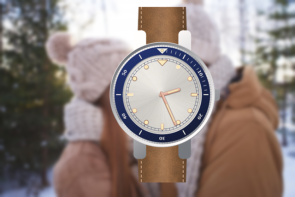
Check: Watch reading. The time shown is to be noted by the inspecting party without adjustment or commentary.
2:26
